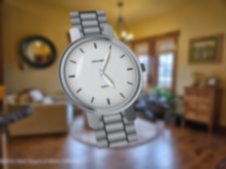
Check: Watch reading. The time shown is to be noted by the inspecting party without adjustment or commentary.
5:05
